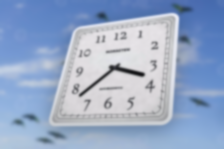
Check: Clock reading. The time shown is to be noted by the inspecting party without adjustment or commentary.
3:38
